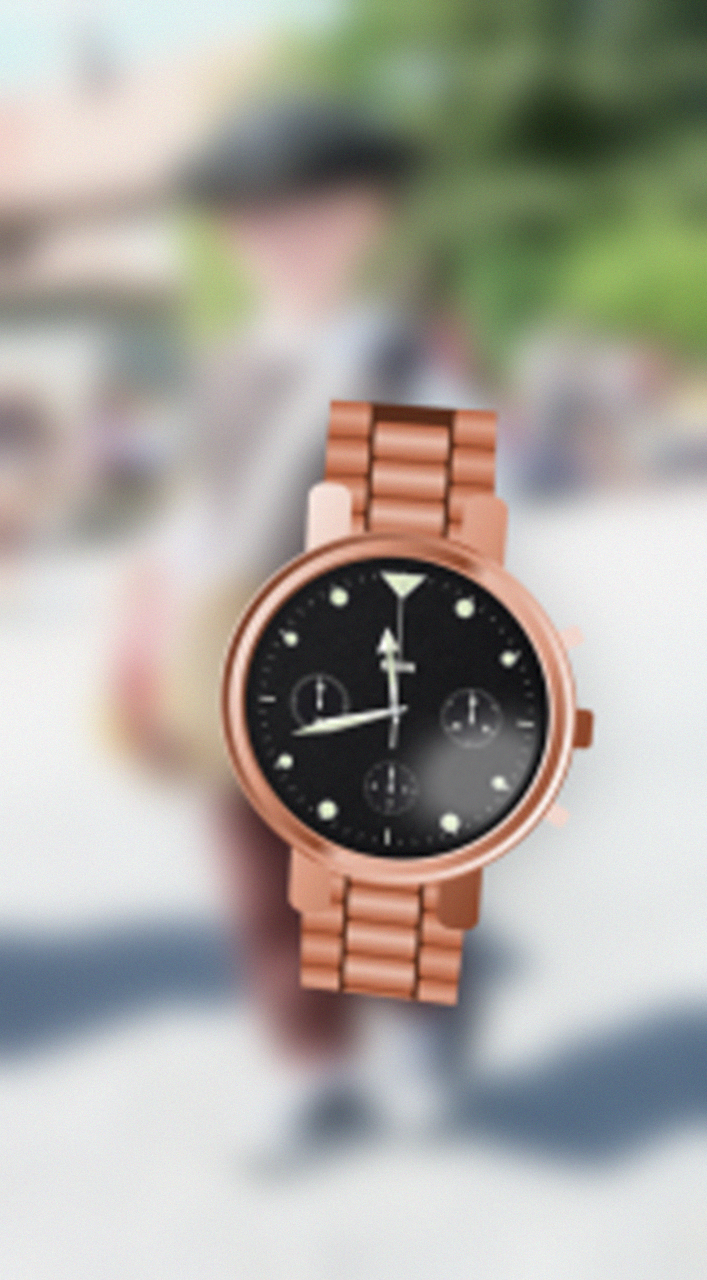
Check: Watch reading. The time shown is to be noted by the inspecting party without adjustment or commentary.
11:42
